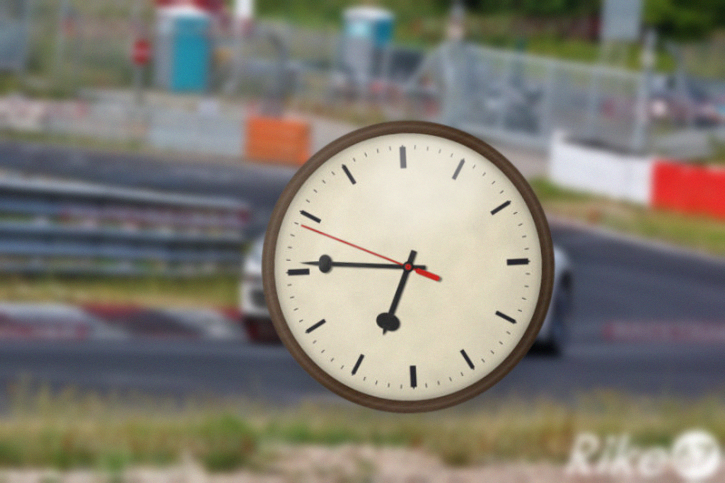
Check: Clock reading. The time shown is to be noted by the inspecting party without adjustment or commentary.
6:45:49
